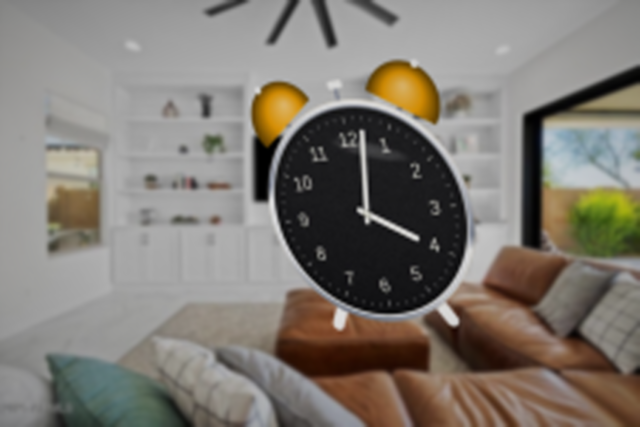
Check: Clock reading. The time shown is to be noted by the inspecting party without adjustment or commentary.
4:02
